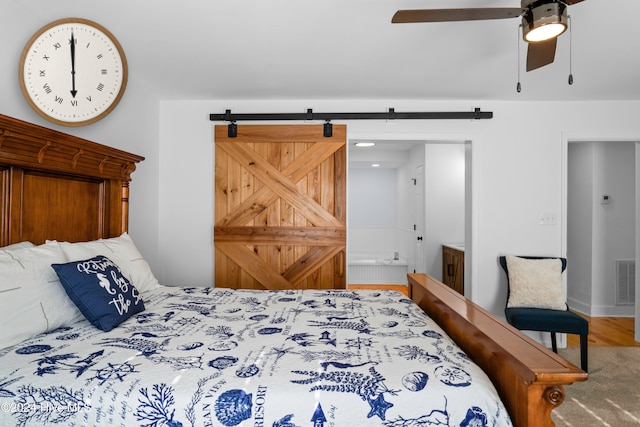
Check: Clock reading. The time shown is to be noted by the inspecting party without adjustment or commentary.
6:00
